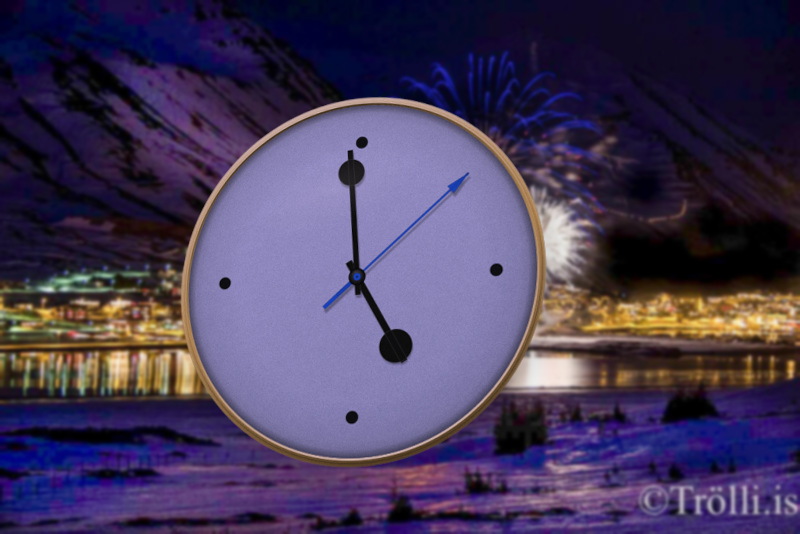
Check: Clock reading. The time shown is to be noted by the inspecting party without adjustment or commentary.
4:59:08
